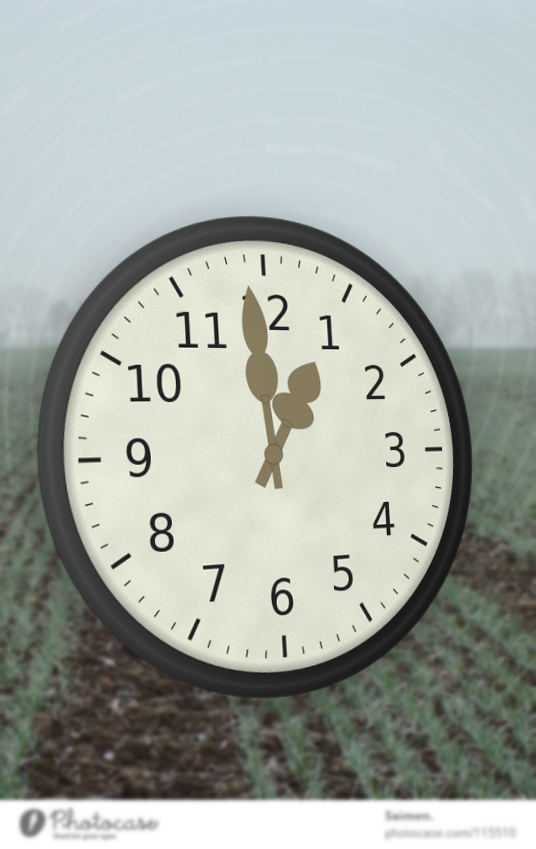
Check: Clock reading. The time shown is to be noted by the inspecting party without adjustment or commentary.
12:59
